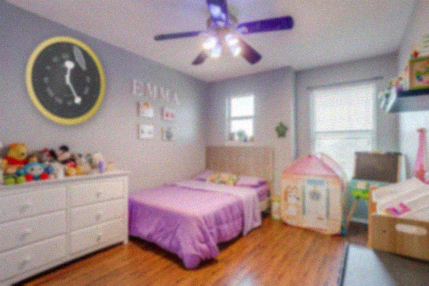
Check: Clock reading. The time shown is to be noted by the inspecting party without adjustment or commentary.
12:26
